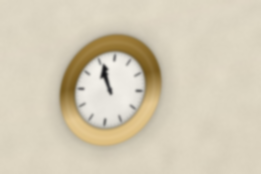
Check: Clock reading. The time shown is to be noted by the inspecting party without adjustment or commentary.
10:56
